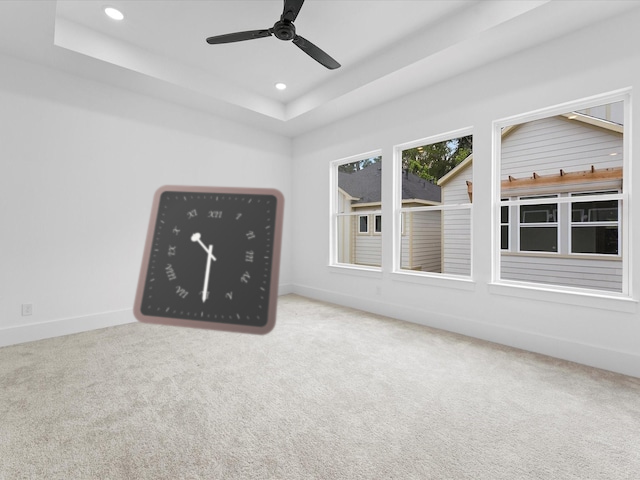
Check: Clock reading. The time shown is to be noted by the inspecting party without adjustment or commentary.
10:30
